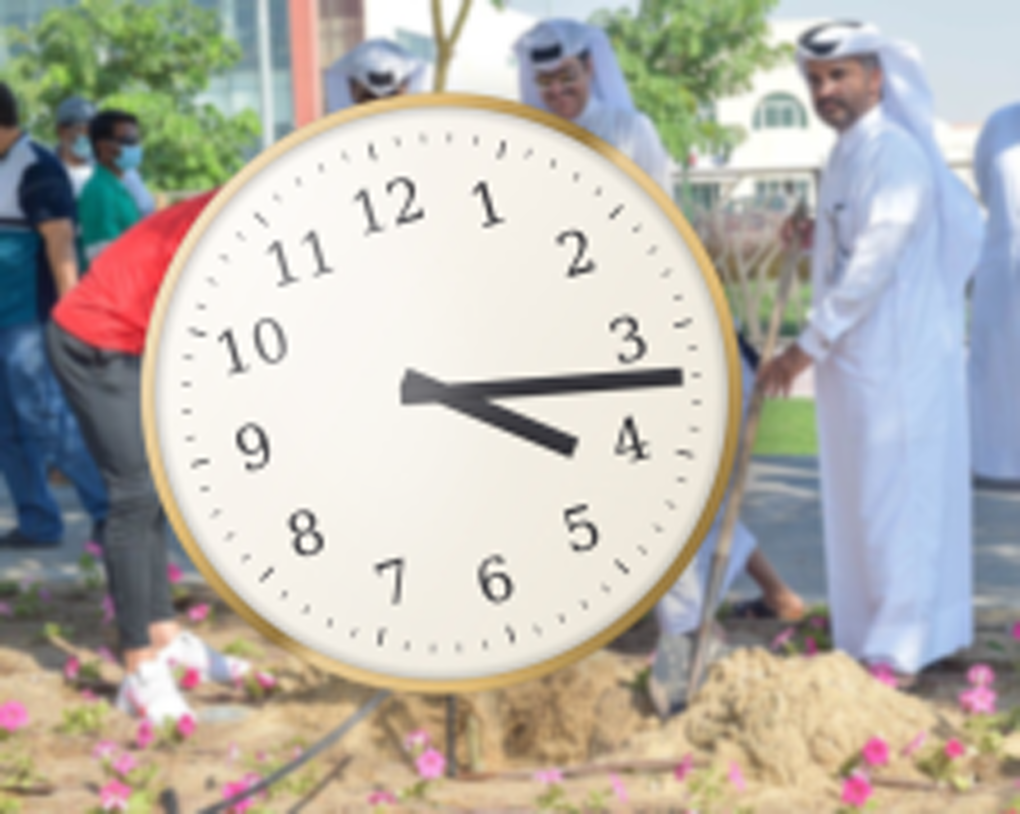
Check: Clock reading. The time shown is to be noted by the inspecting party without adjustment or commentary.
4:17
